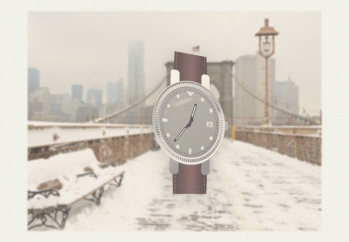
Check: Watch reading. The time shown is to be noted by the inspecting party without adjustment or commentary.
12:37
